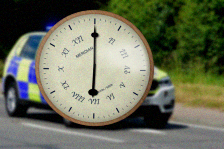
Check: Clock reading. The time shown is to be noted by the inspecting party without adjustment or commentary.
7:05
